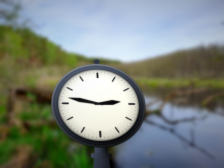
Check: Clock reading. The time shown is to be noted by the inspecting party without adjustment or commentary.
2:47
